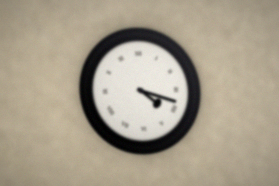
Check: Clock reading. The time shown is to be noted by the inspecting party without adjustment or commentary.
4:18
